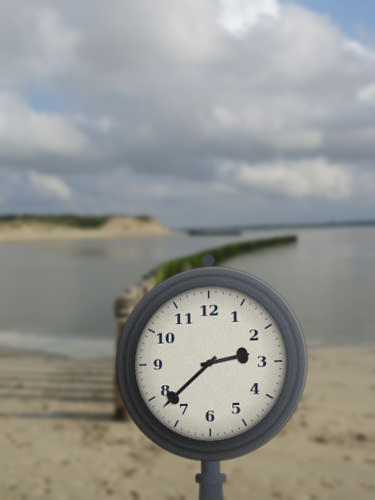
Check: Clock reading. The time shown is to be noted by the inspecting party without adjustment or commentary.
2:38
